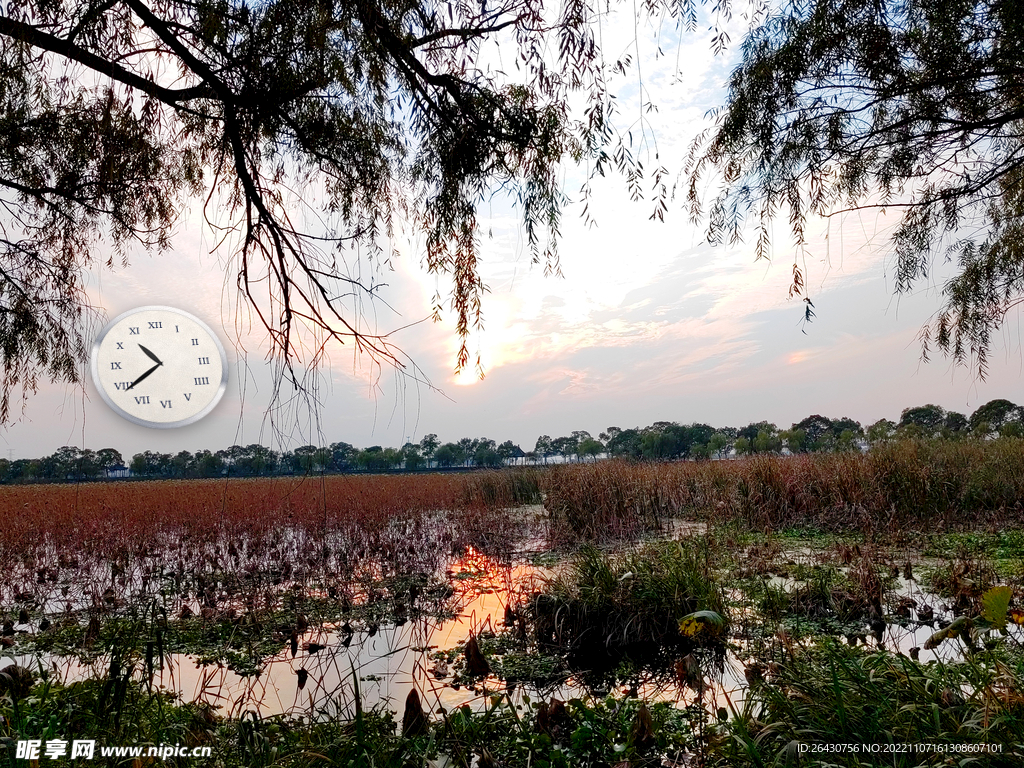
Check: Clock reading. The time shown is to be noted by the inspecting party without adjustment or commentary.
10:39
